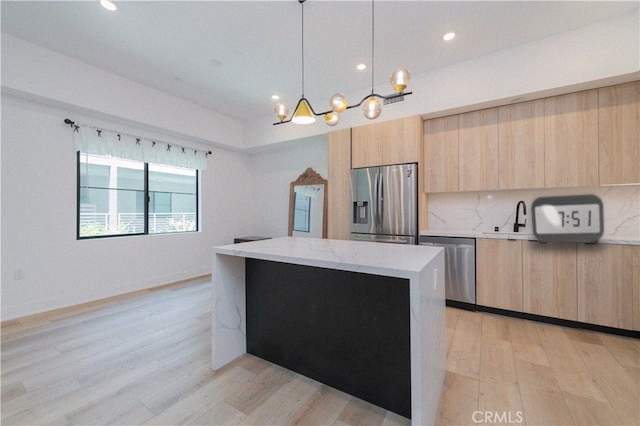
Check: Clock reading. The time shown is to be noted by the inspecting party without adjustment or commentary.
7:51
